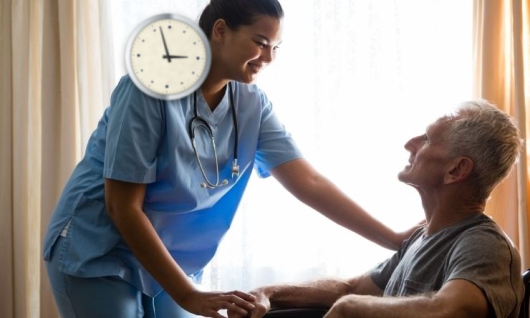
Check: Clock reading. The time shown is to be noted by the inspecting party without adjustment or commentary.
2:57
